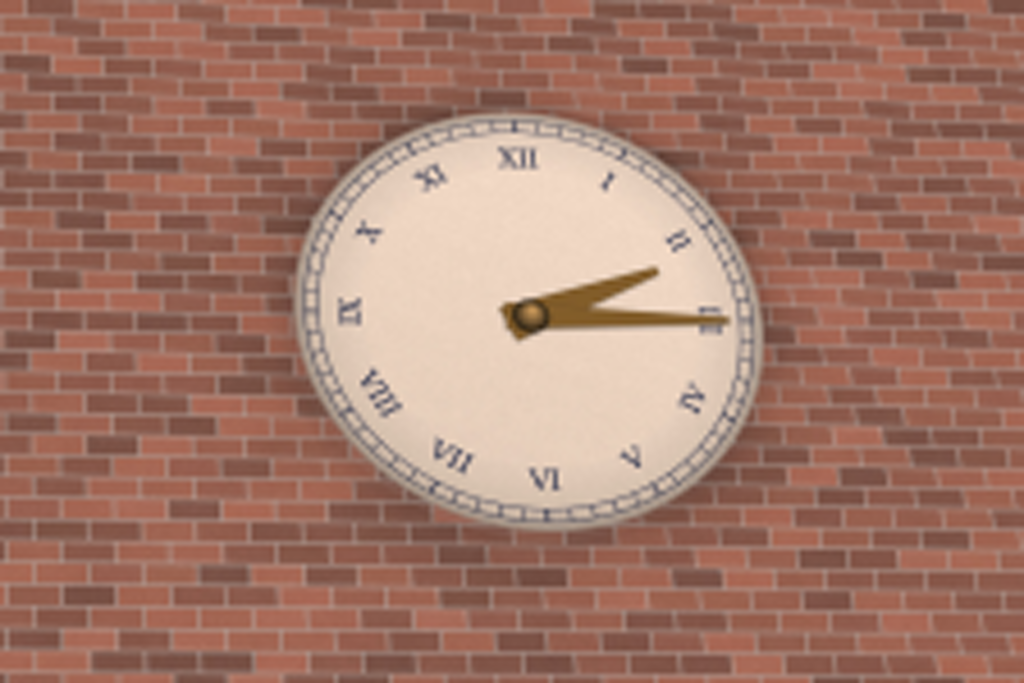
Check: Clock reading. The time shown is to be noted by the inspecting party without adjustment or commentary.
2:15
